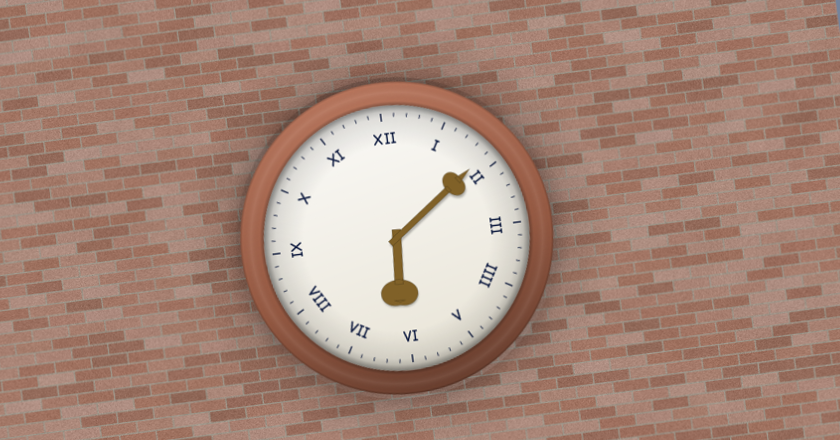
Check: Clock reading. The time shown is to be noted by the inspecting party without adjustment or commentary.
6:09
